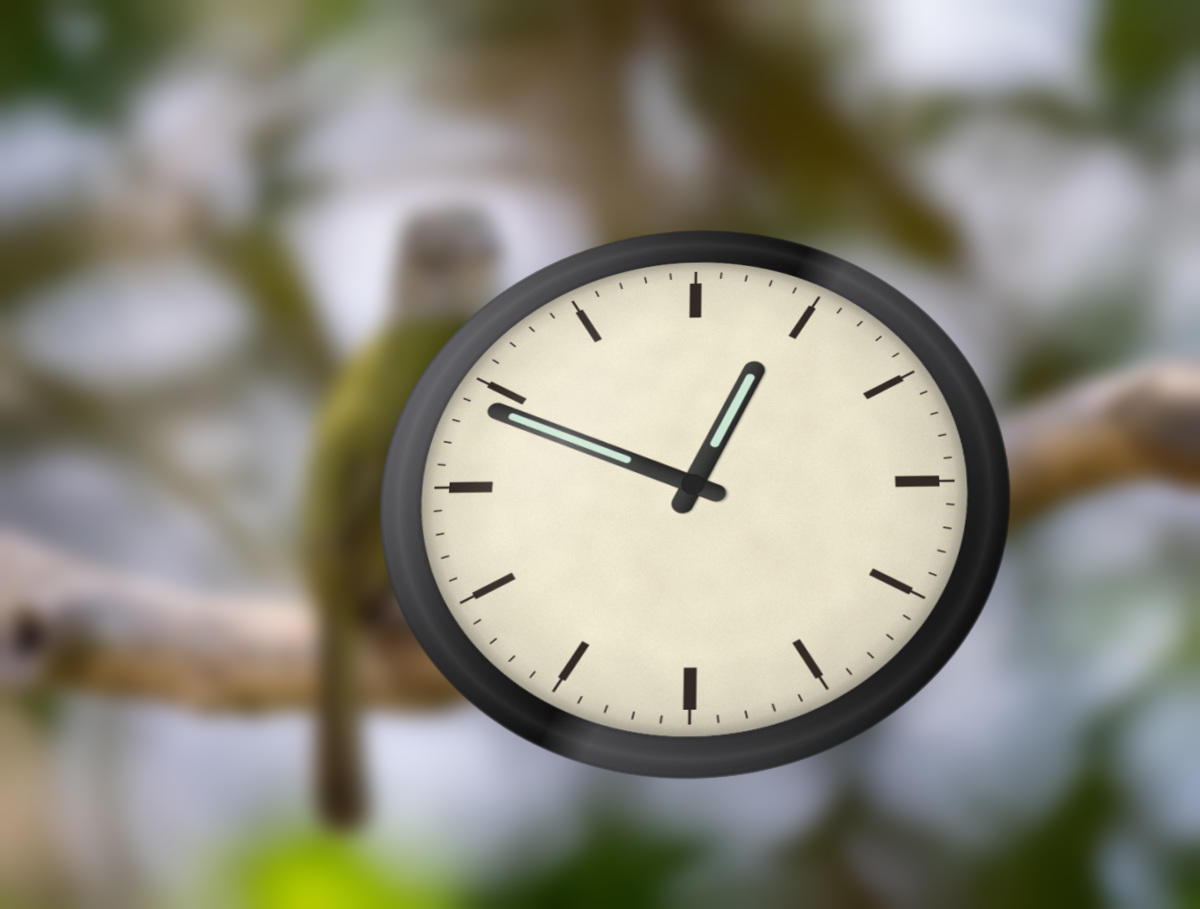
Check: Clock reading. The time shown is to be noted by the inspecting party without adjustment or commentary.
12:49
